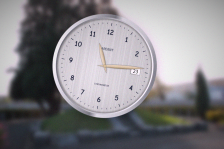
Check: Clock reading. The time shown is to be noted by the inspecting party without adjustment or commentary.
11:14
